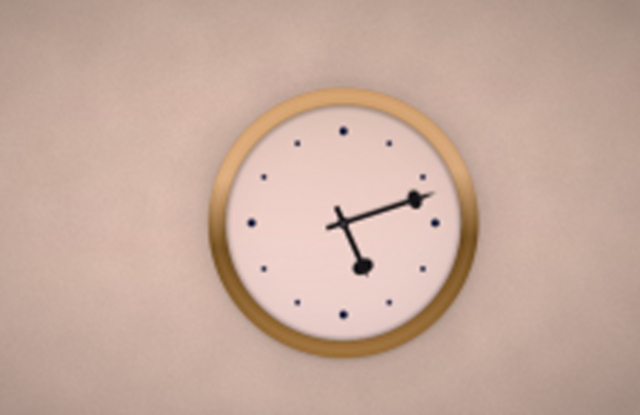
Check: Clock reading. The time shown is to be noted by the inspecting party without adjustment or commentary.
5:12
